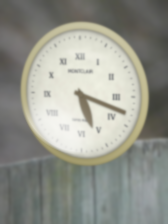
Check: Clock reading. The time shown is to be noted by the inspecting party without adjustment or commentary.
5:18
